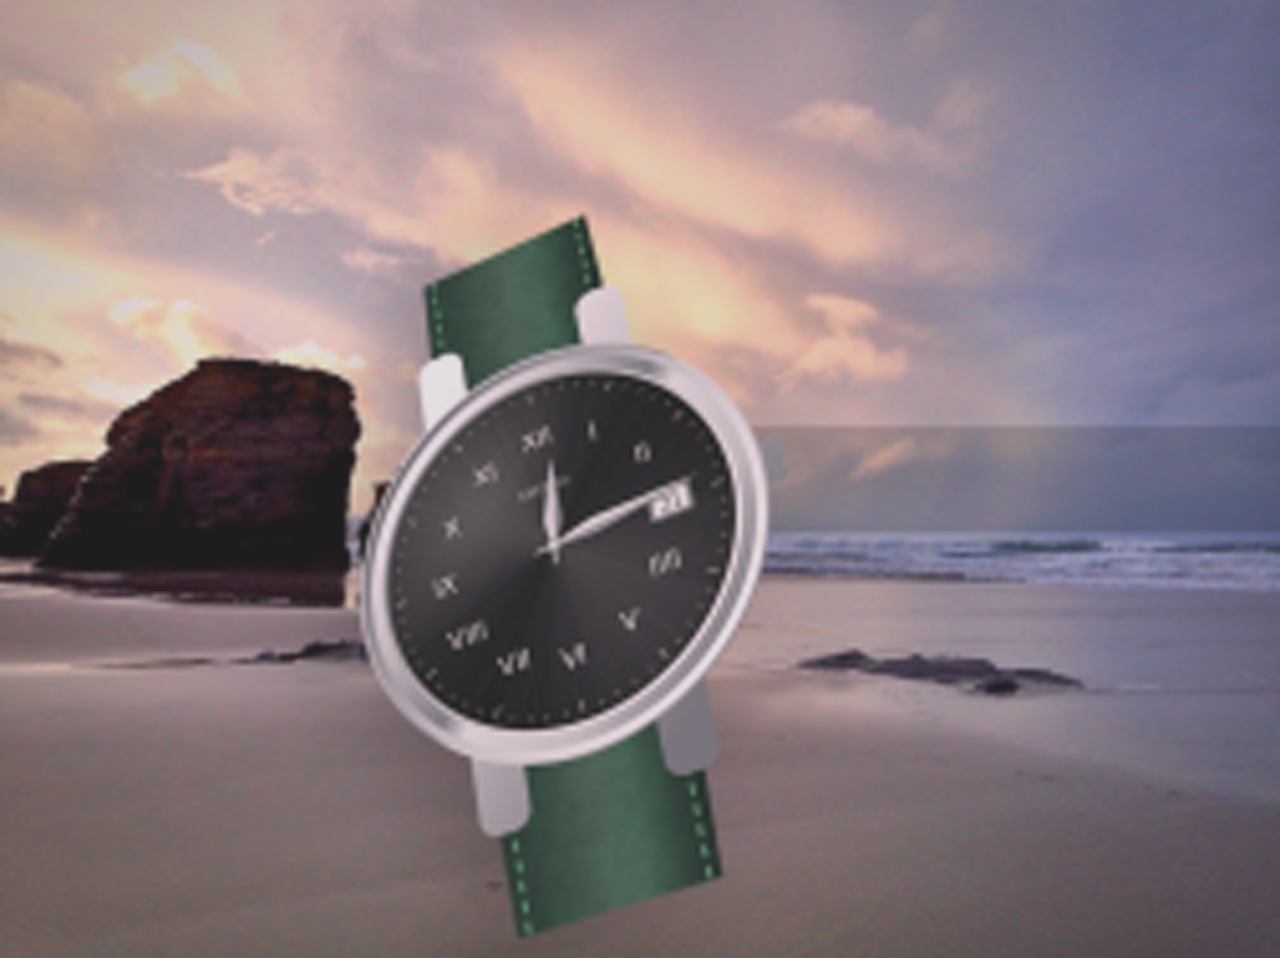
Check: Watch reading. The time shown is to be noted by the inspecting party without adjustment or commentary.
12:14
